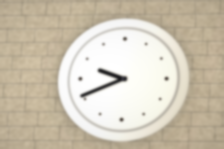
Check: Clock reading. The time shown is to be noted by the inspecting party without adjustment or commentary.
9:41
